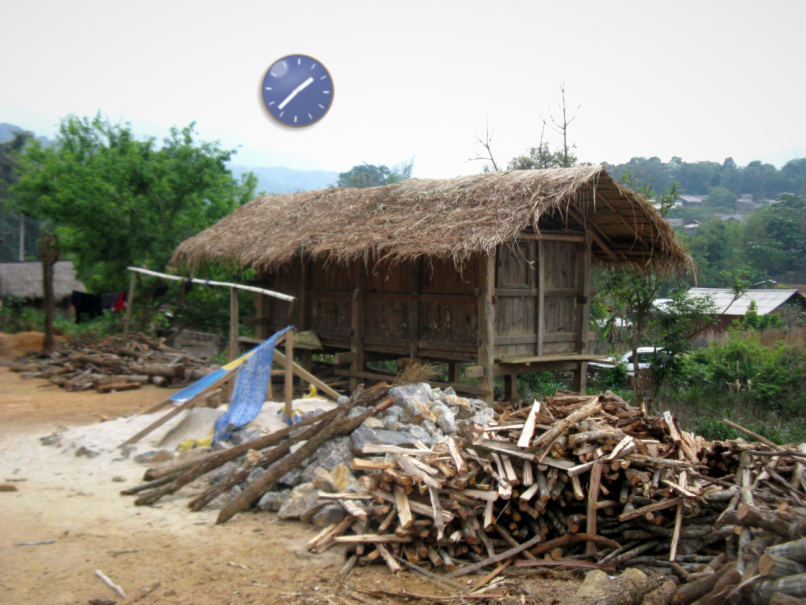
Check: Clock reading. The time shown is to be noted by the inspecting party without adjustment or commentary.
1:37
